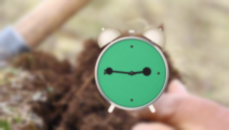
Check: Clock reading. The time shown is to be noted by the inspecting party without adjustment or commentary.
2:46
